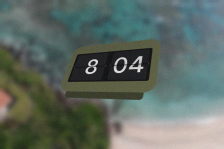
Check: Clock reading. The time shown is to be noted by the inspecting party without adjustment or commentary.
8:04
